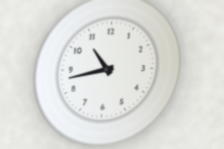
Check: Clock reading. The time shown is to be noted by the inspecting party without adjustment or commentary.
10:43
